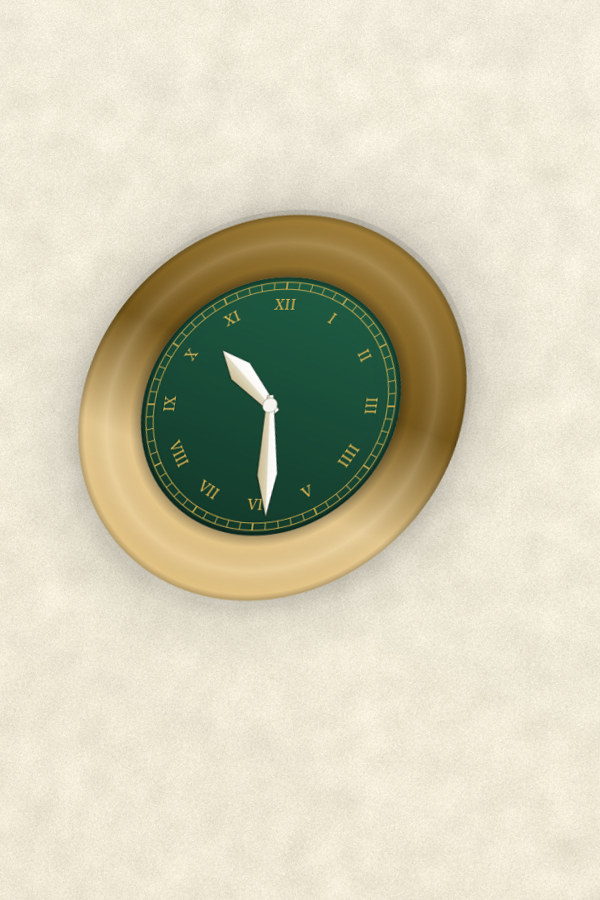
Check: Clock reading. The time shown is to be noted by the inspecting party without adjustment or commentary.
10:29
